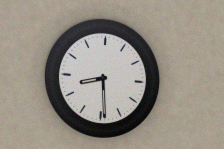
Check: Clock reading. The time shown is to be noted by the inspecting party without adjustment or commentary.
8:29
